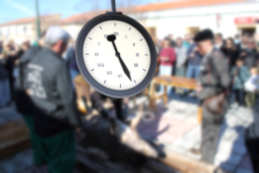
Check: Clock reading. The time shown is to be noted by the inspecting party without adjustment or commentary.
11:26
